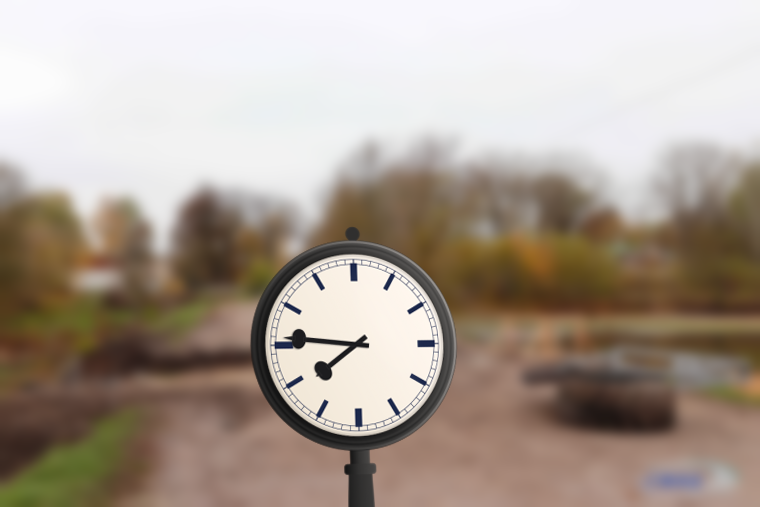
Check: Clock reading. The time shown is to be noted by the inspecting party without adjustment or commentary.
7:46
